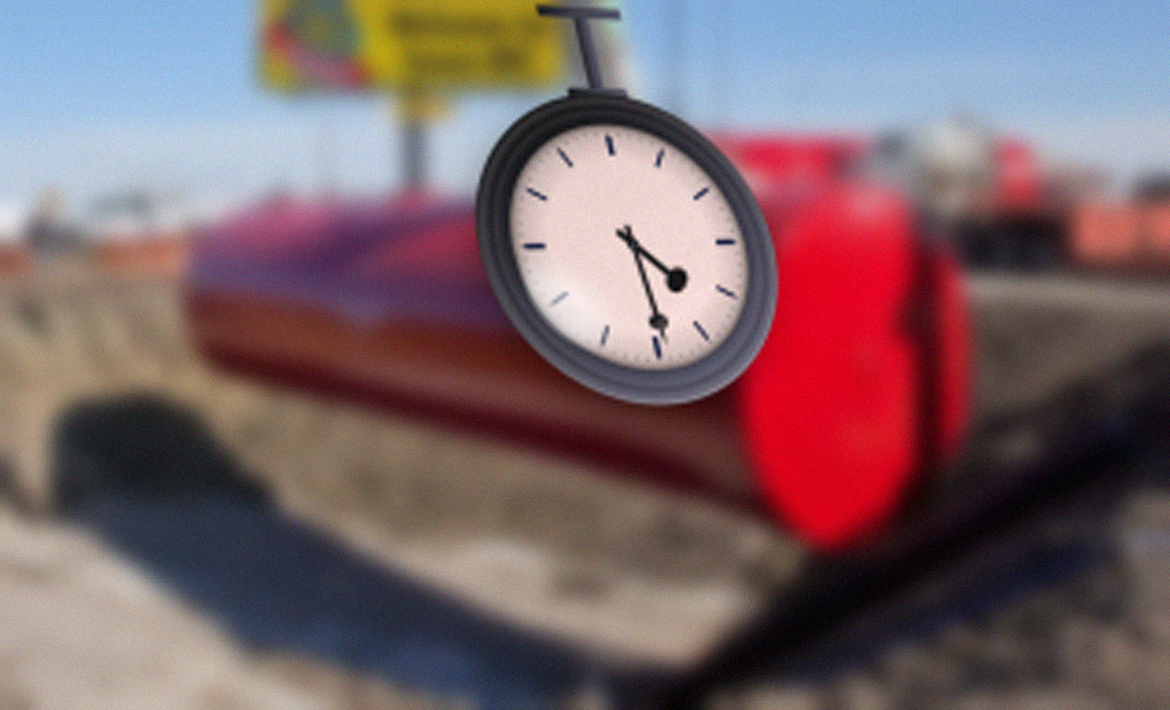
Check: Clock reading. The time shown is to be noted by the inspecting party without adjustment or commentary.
4:29
